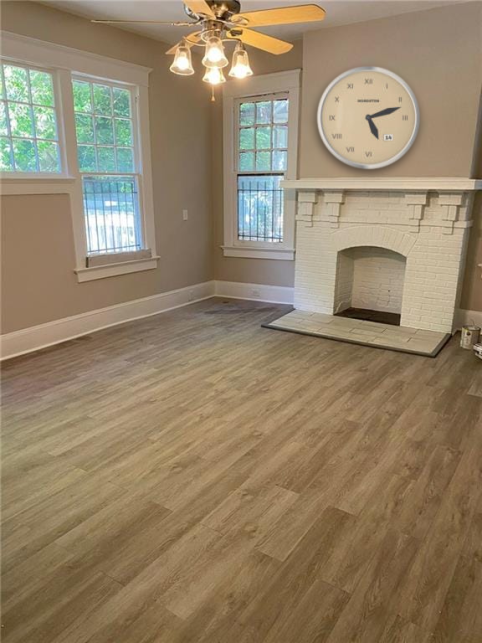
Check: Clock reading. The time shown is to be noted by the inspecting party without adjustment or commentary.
5:12
